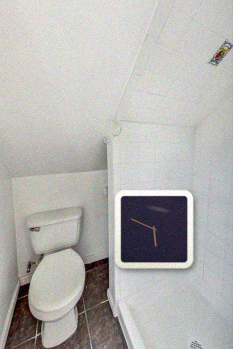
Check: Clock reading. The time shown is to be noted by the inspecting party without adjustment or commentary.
5:49
